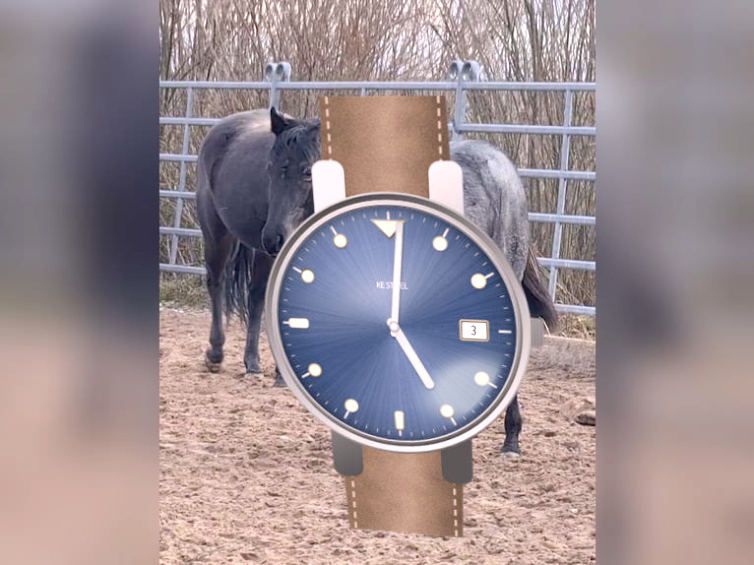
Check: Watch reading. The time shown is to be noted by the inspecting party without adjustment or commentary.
5:01
